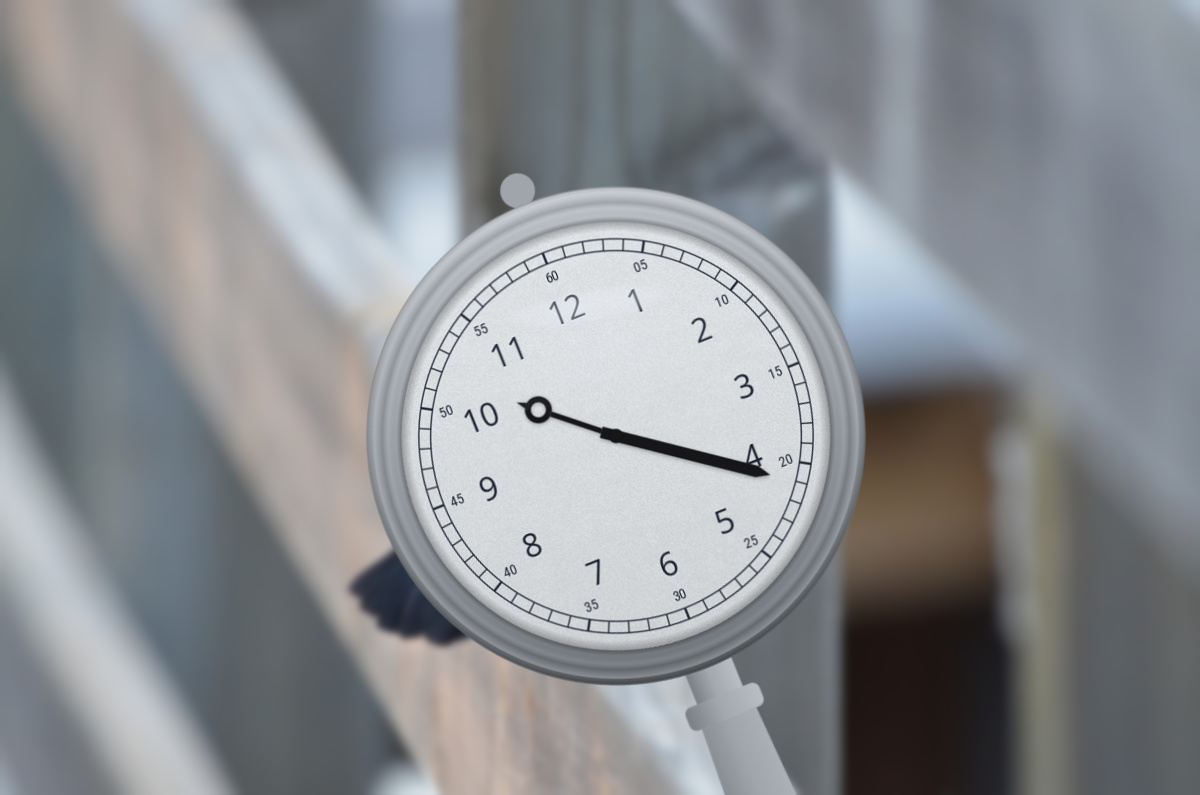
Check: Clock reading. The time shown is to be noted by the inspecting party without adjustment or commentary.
10:21
